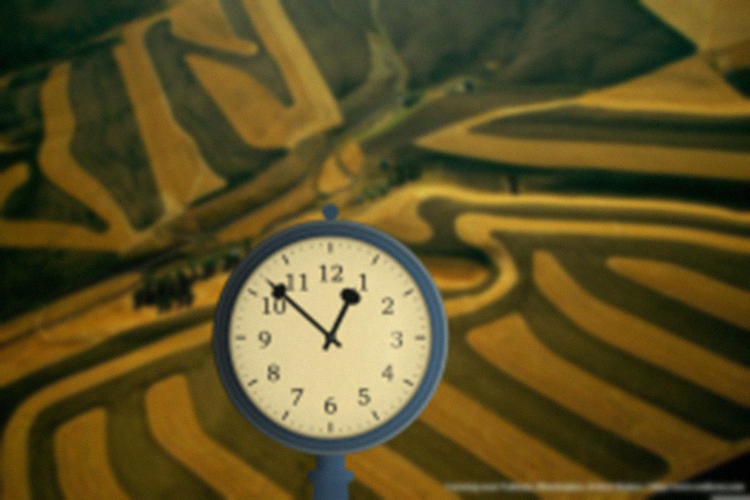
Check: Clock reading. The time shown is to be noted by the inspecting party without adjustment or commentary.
12:52
